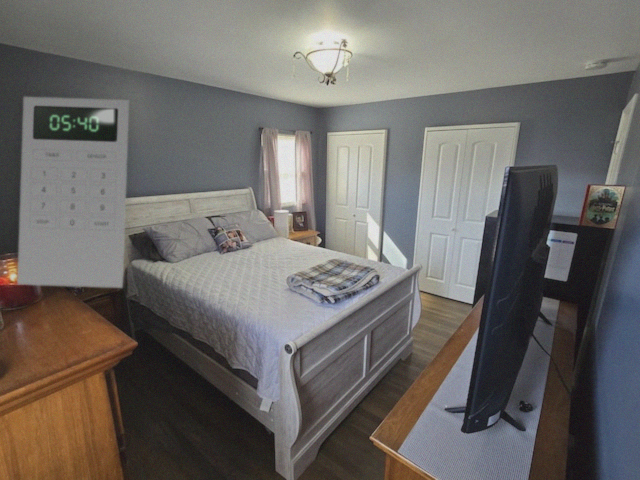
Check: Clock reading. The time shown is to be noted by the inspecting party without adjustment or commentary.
5:40
